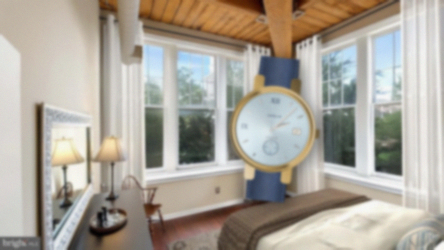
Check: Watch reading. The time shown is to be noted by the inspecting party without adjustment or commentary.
2:07
